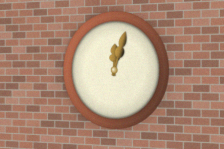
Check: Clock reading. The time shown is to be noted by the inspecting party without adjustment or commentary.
12:03
